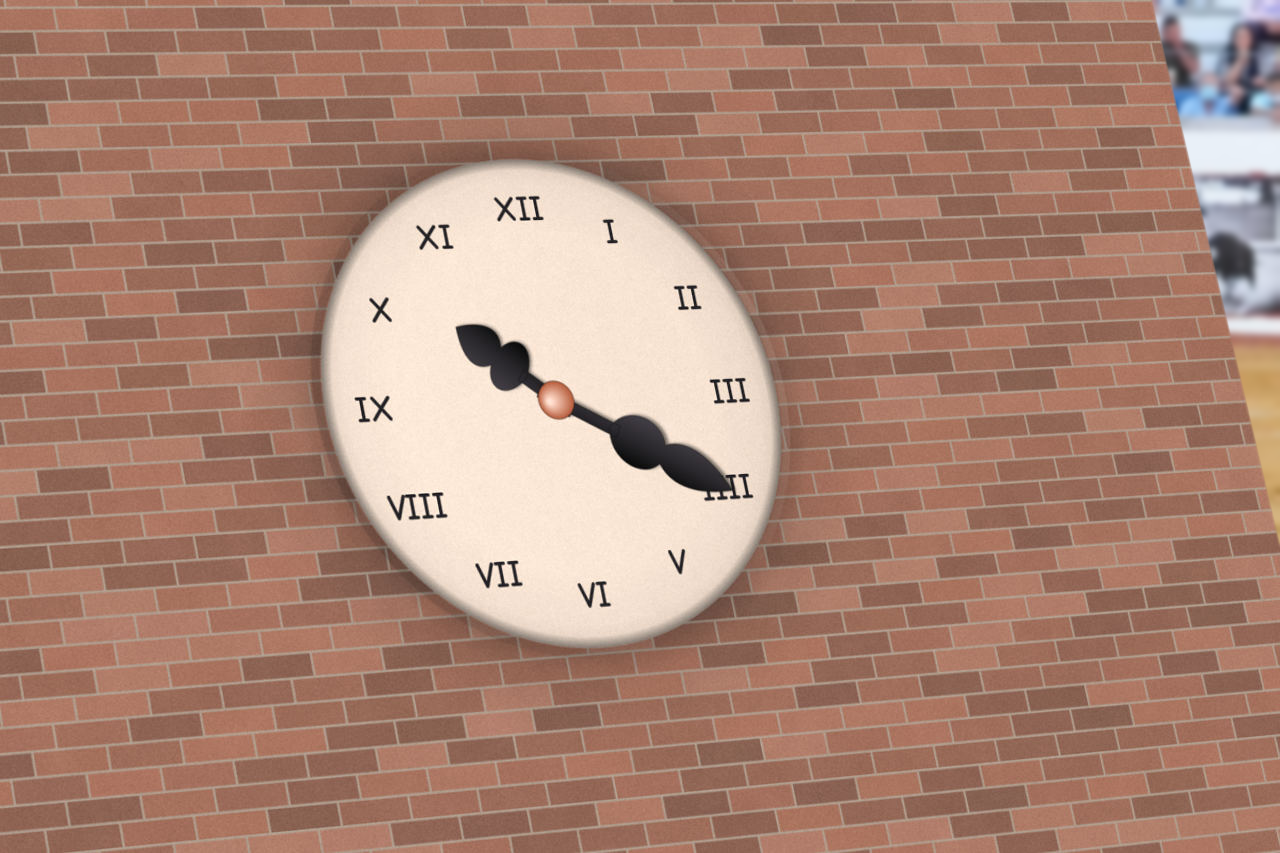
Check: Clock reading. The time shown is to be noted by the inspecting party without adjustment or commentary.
10:20
